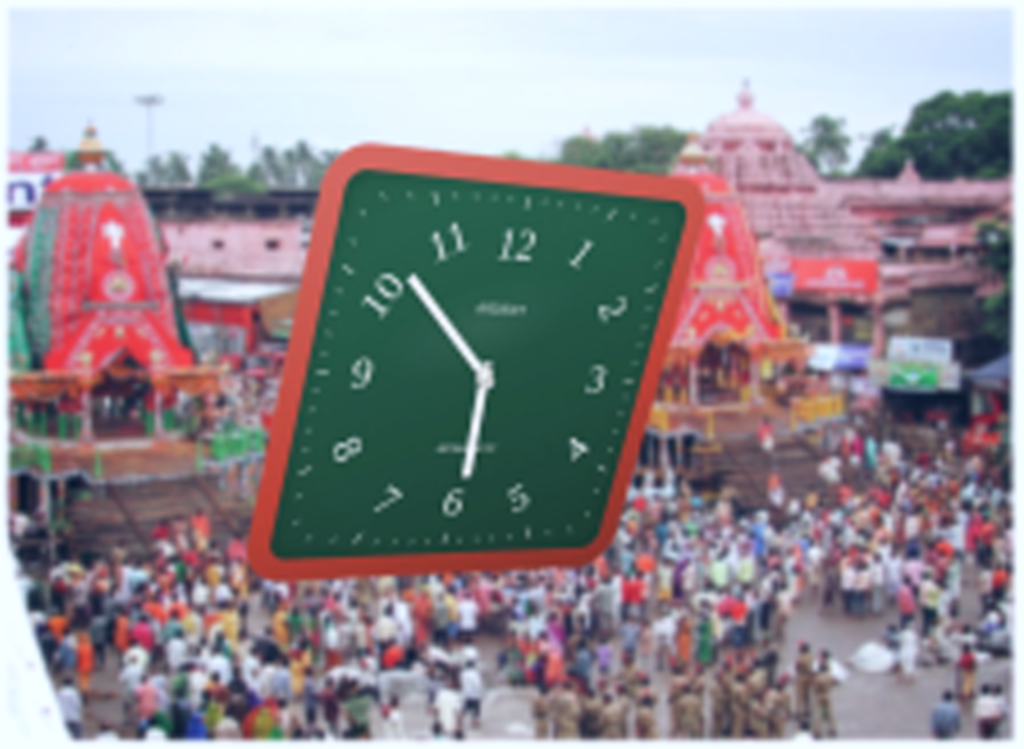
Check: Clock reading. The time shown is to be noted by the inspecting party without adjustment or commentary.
5:52
